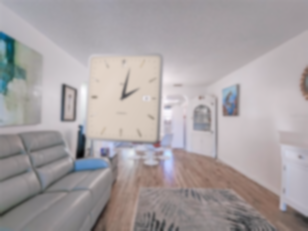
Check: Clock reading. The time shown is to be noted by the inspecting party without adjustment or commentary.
2:02
